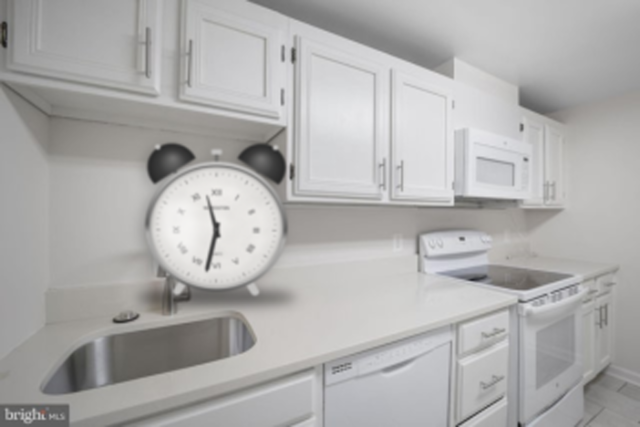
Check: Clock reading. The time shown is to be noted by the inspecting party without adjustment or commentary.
11:32
